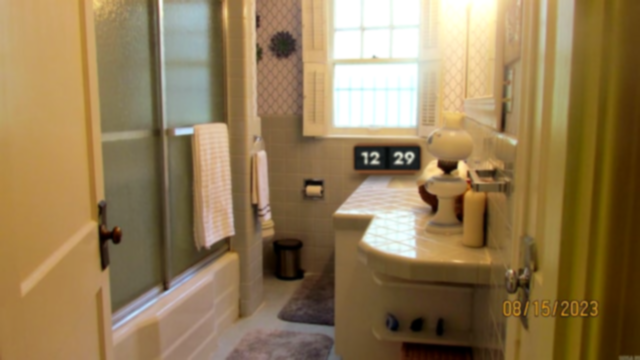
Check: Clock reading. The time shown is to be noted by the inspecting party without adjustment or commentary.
12:29
